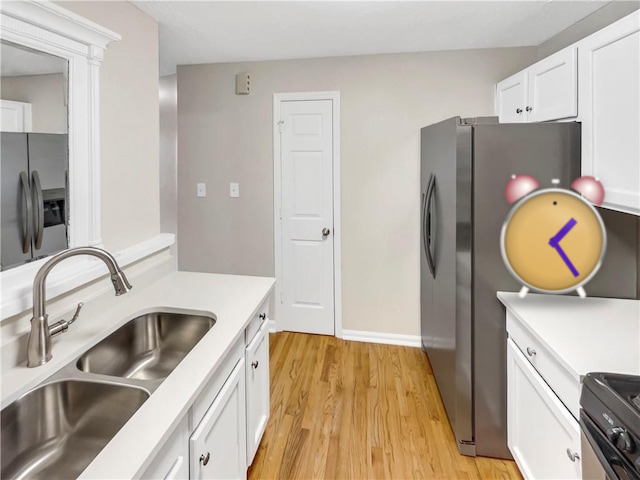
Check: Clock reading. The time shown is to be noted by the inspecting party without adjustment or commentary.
1:24
